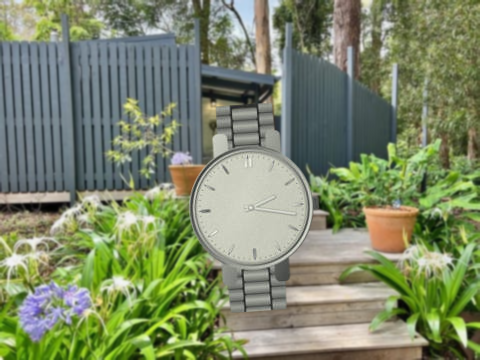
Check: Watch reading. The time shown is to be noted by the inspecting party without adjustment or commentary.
2:17
